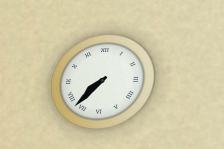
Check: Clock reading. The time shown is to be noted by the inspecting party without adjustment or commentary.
7:37
